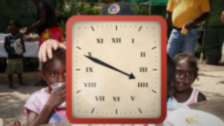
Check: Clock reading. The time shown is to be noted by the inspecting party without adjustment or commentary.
3:49
